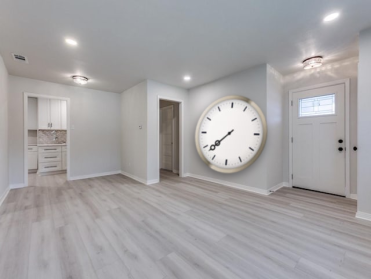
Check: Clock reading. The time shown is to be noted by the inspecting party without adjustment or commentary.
7:38
